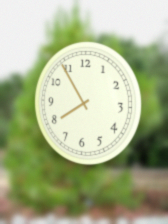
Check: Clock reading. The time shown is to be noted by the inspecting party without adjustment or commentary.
7:54
